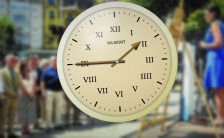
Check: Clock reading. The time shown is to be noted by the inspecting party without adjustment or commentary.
1:45
